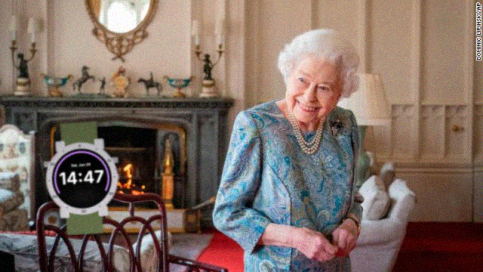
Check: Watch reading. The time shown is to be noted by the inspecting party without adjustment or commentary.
14:47
